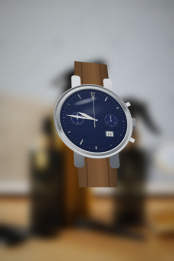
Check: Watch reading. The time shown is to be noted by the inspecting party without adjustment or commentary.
9:46
